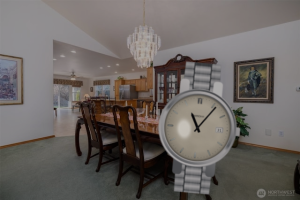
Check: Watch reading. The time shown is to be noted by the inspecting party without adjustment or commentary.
11:06
